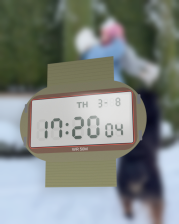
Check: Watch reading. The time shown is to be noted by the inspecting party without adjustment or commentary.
17:20:04
